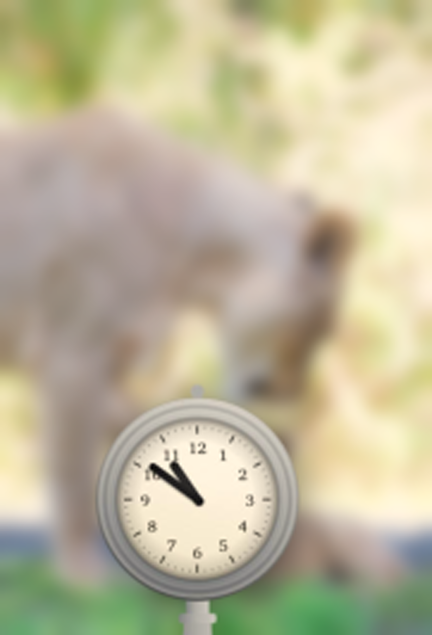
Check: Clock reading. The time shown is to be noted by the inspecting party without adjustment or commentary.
10:51
